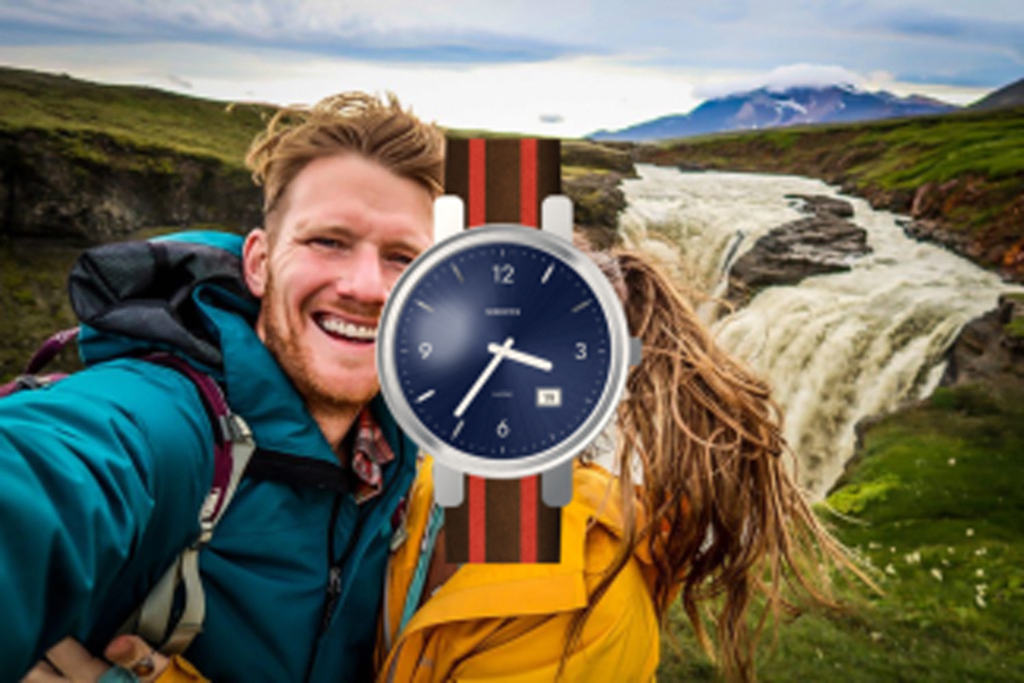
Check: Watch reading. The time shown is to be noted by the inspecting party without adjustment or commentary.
3:36
